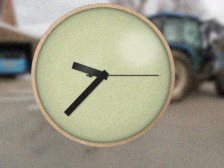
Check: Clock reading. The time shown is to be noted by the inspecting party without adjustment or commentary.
9:37:15
